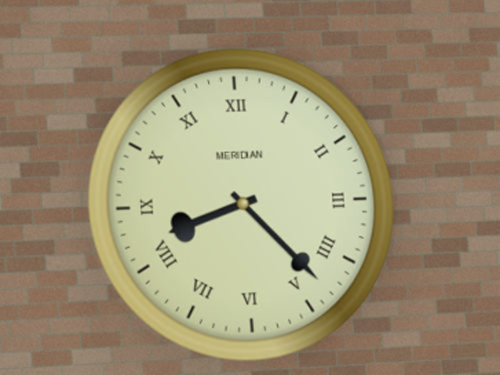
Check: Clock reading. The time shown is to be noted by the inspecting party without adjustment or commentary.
8:23
